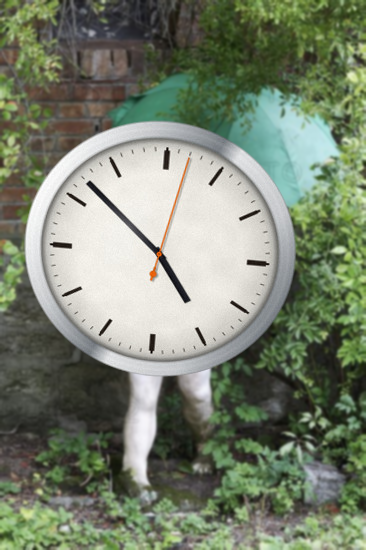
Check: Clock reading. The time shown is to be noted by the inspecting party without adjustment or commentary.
4:52:02
